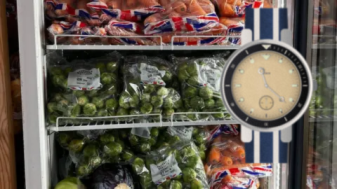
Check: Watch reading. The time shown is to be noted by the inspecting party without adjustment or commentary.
11:22
